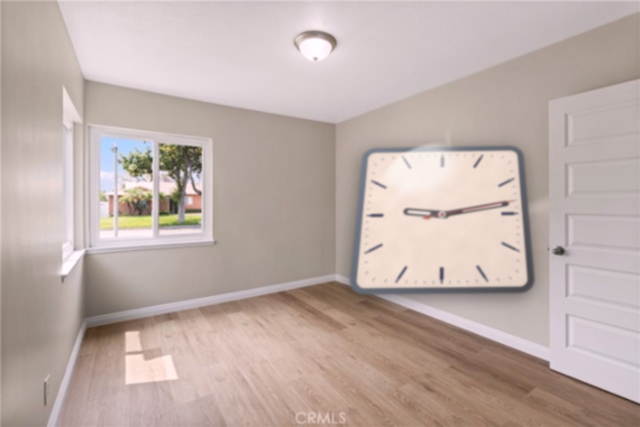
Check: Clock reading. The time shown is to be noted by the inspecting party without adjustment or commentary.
9:13:13
